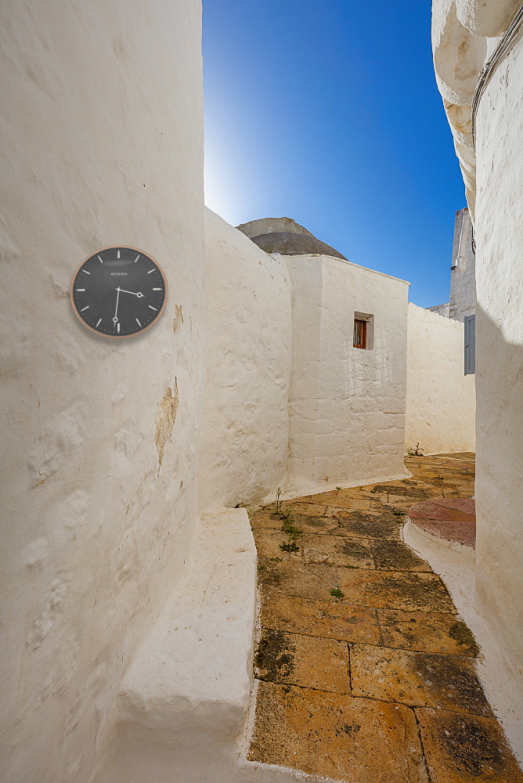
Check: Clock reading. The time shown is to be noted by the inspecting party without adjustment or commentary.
3:31
